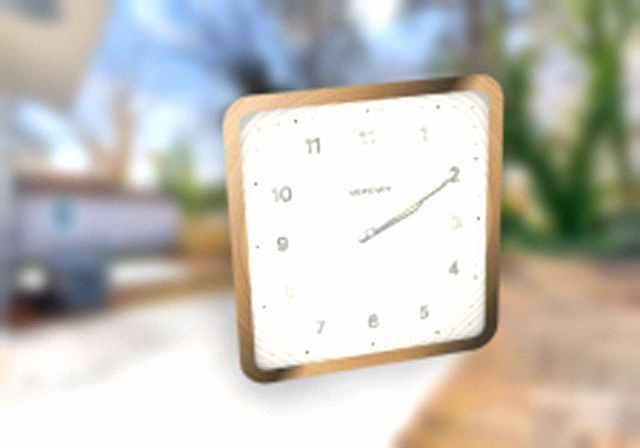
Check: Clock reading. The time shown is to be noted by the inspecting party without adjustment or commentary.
2:10
